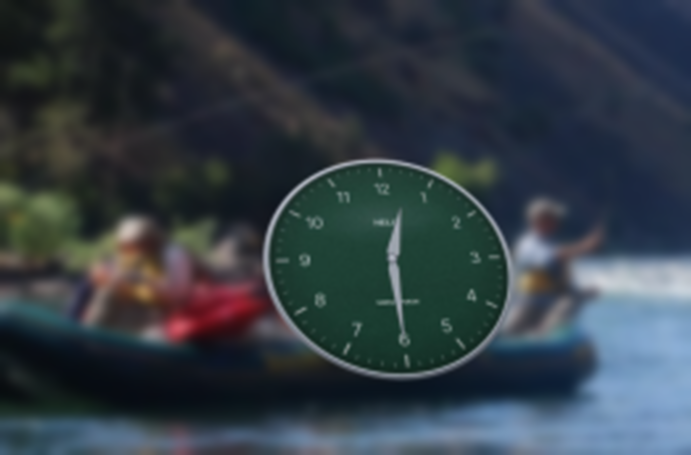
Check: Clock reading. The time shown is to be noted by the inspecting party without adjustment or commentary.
12:30
